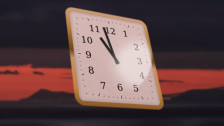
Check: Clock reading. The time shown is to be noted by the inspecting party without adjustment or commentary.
10:58
